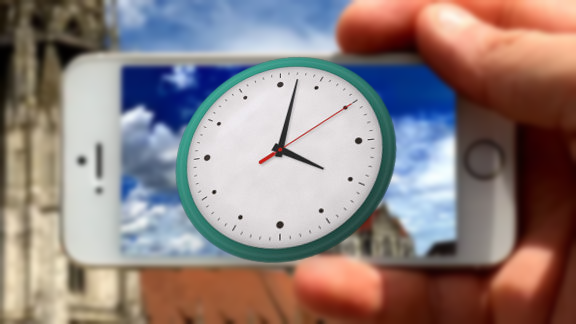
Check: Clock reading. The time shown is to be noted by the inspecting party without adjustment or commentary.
4:02:10
